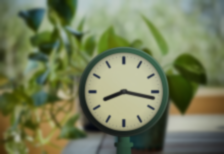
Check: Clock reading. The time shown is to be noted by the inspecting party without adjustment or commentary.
8:17
